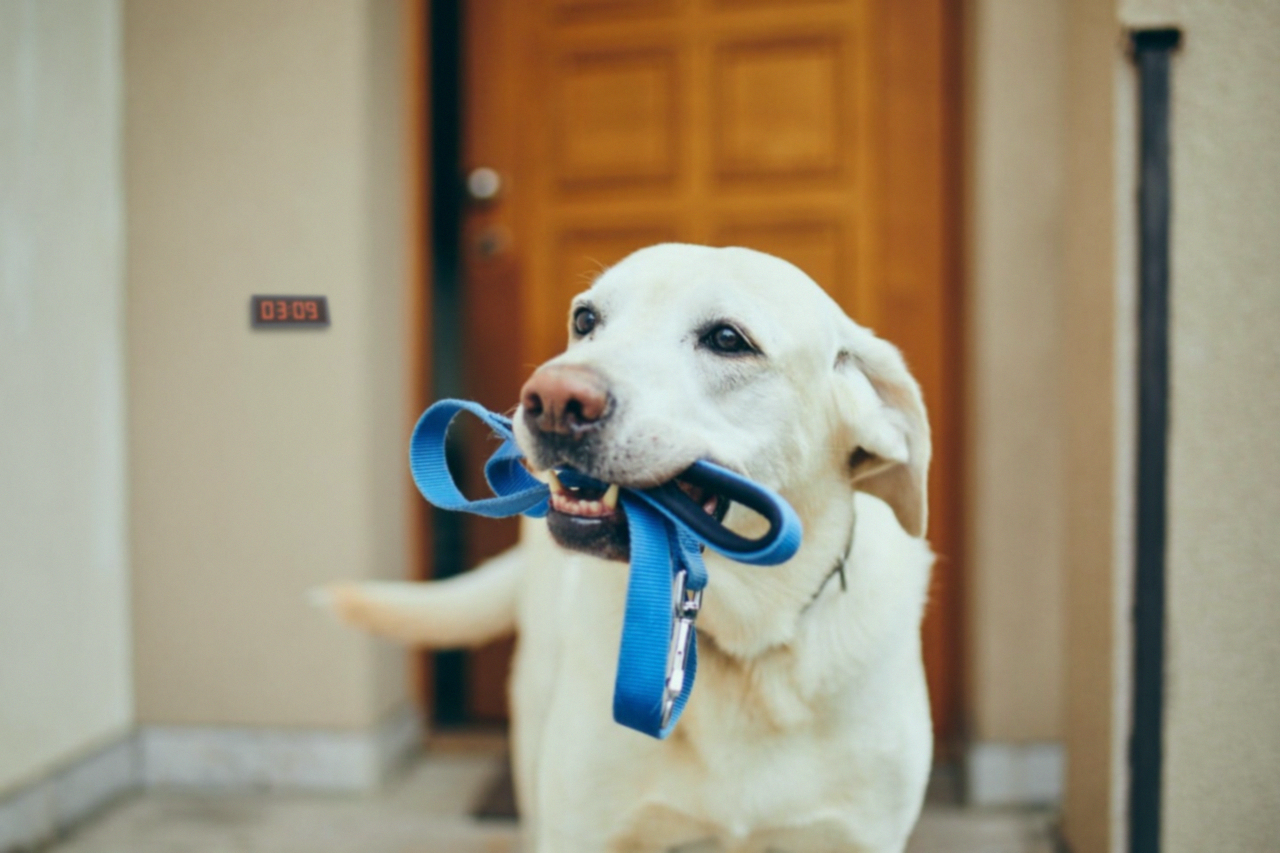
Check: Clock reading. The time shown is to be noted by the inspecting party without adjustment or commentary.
3:09
